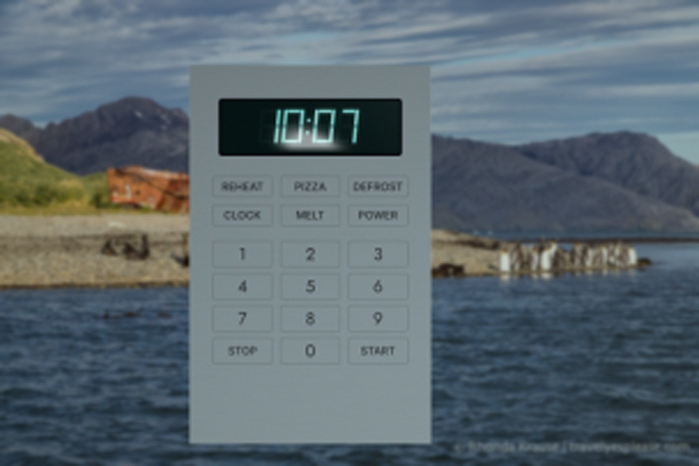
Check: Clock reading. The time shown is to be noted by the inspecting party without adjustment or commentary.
10:07
